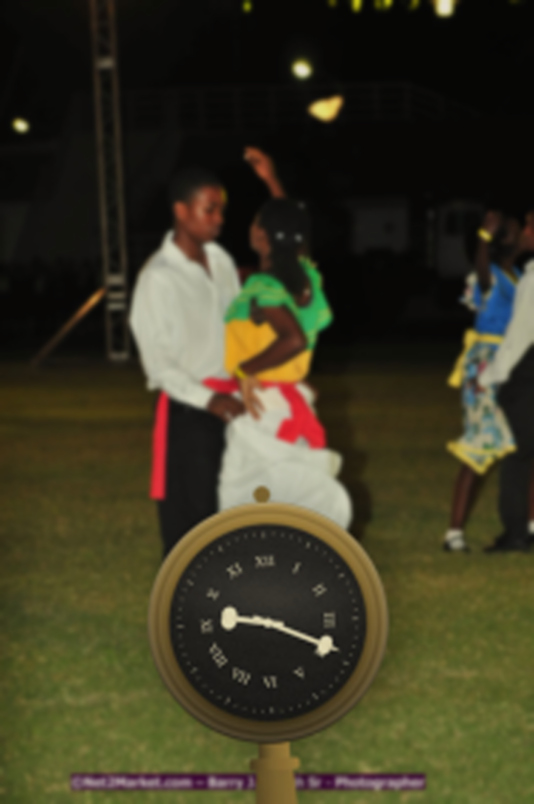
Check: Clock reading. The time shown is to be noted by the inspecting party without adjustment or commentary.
9:19
